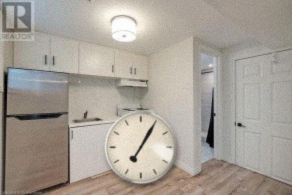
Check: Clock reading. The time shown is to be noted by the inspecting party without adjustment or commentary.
7:05
